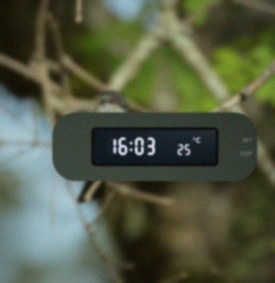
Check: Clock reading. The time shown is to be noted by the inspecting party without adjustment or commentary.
16:03
